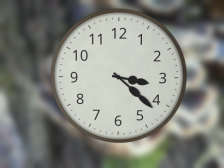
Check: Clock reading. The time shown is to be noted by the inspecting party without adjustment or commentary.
3:22
